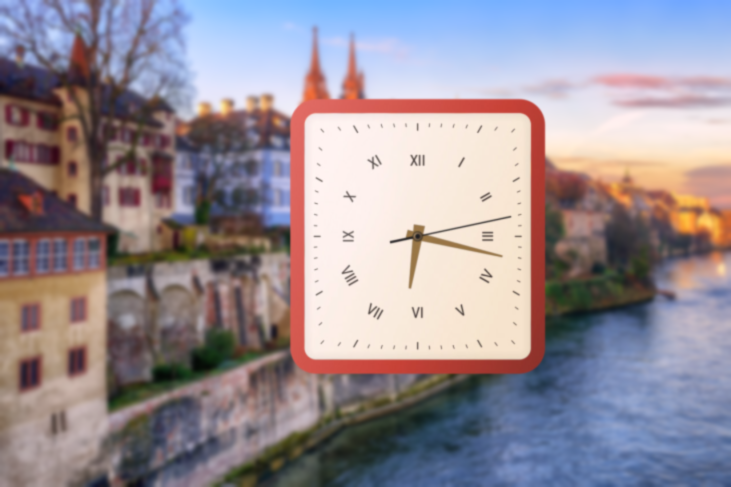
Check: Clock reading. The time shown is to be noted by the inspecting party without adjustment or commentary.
6:17:13
